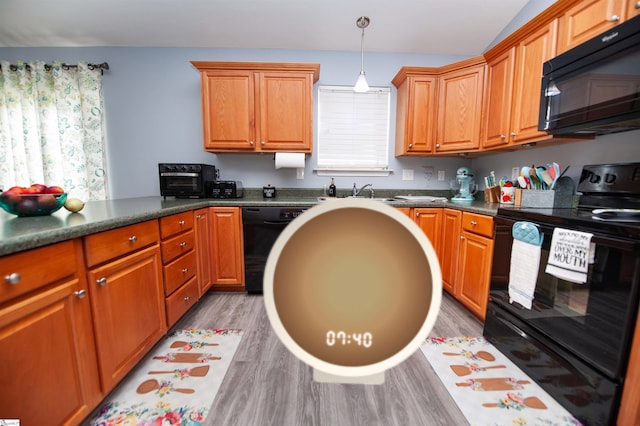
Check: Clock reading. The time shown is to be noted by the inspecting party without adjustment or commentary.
7:40
